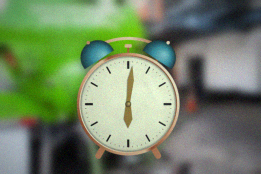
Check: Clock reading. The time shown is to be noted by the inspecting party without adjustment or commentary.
6:01
